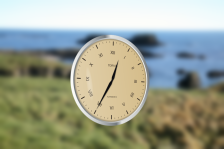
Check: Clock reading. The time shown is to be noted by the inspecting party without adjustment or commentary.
12:35
